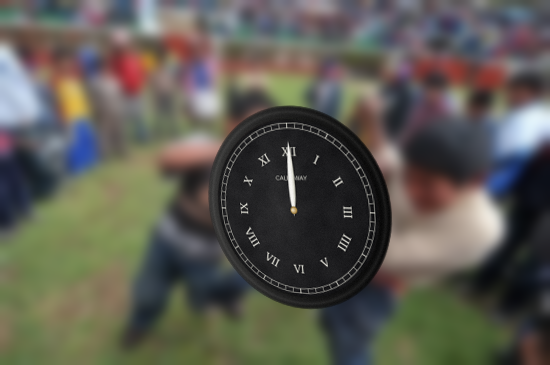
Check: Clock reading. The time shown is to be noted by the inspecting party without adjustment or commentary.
12:00
